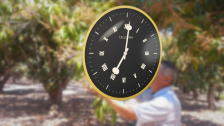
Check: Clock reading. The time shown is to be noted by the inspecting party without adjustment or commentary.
7:01
